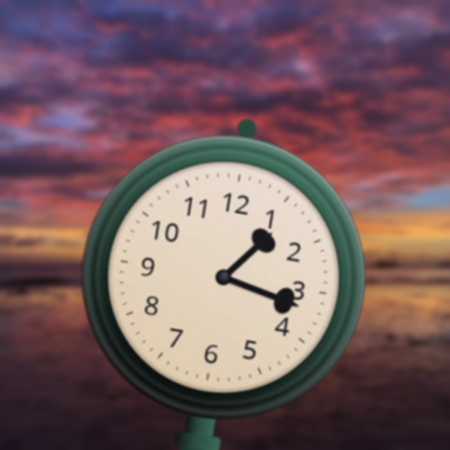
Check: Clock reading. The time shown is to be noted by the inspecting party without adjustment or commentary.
1:17
